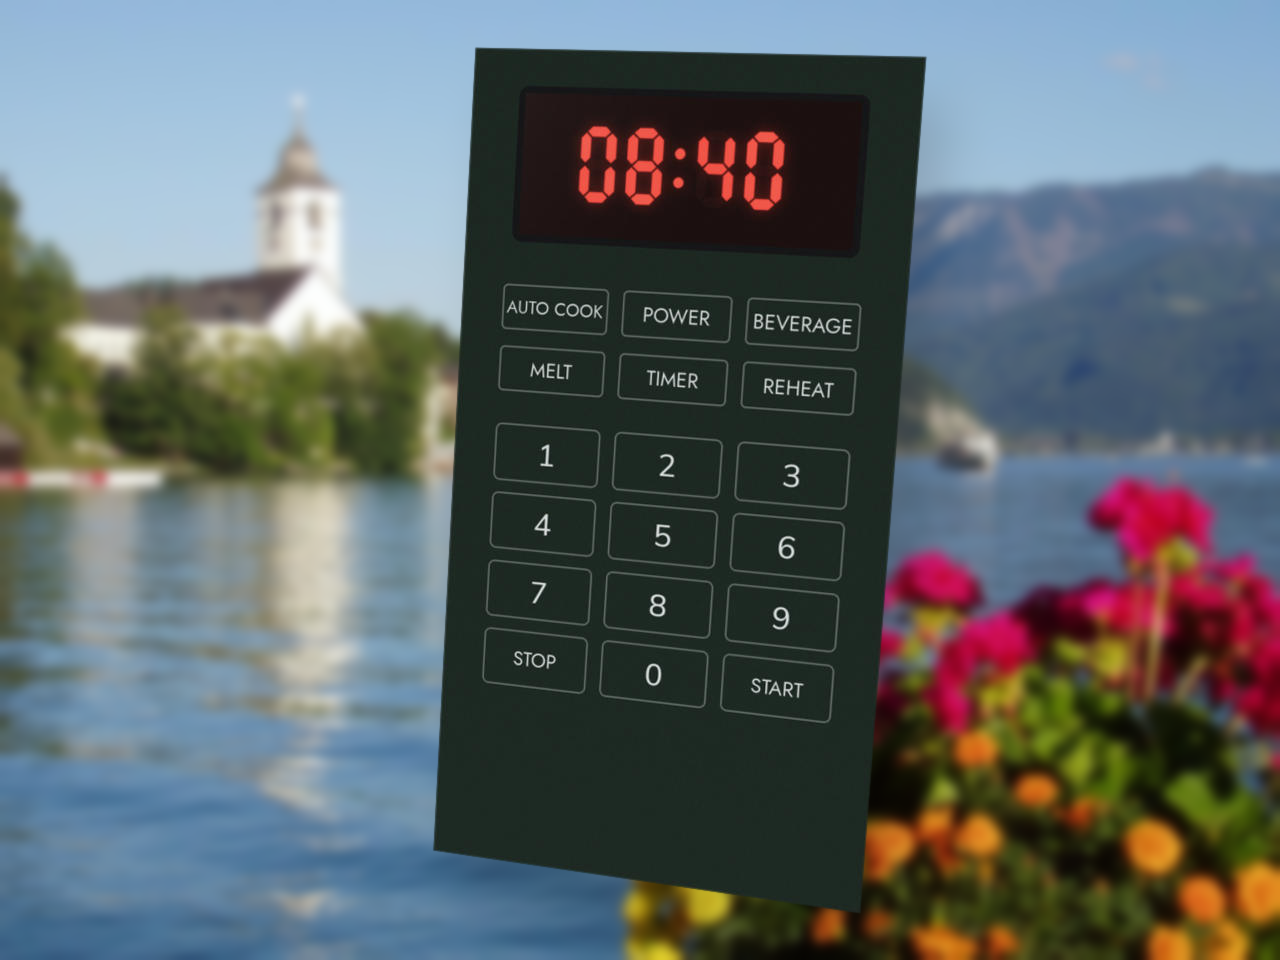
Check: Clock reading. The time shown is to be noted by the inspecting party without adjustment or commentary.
8:40
